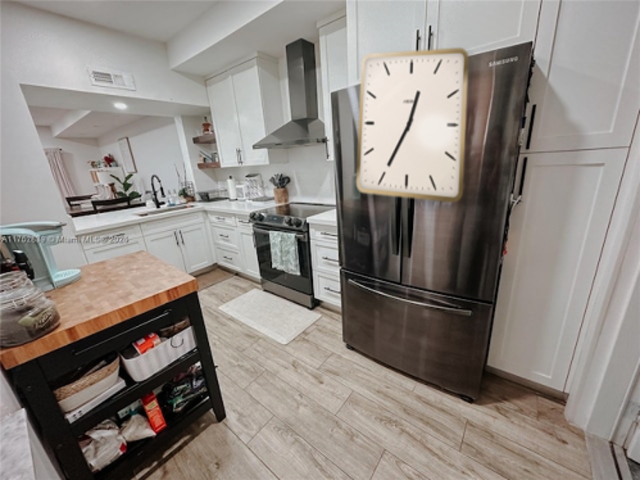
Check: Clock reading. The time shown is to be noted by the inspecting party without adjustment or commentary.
12:35
